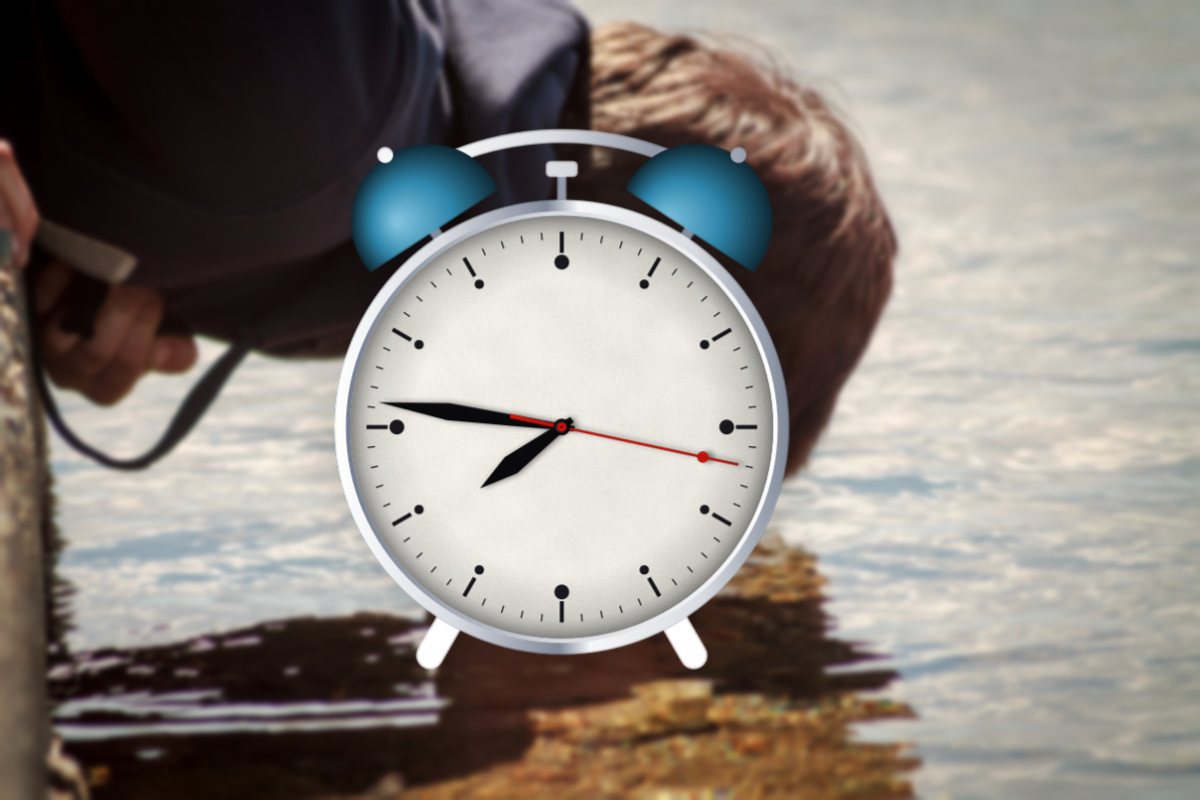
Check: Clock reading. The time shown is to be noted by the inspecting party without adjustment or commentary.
7:46:17
